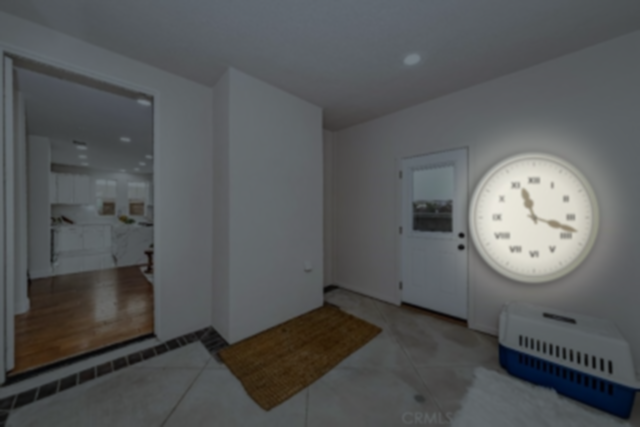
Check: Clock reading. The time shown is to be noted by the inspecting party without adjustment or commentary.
11:18
